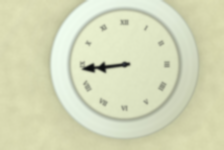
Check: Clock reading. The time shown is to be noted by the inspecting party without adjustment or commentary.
8:44
